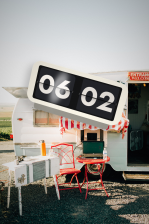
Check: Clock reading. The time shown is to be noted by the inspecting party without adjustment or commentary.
6:02
